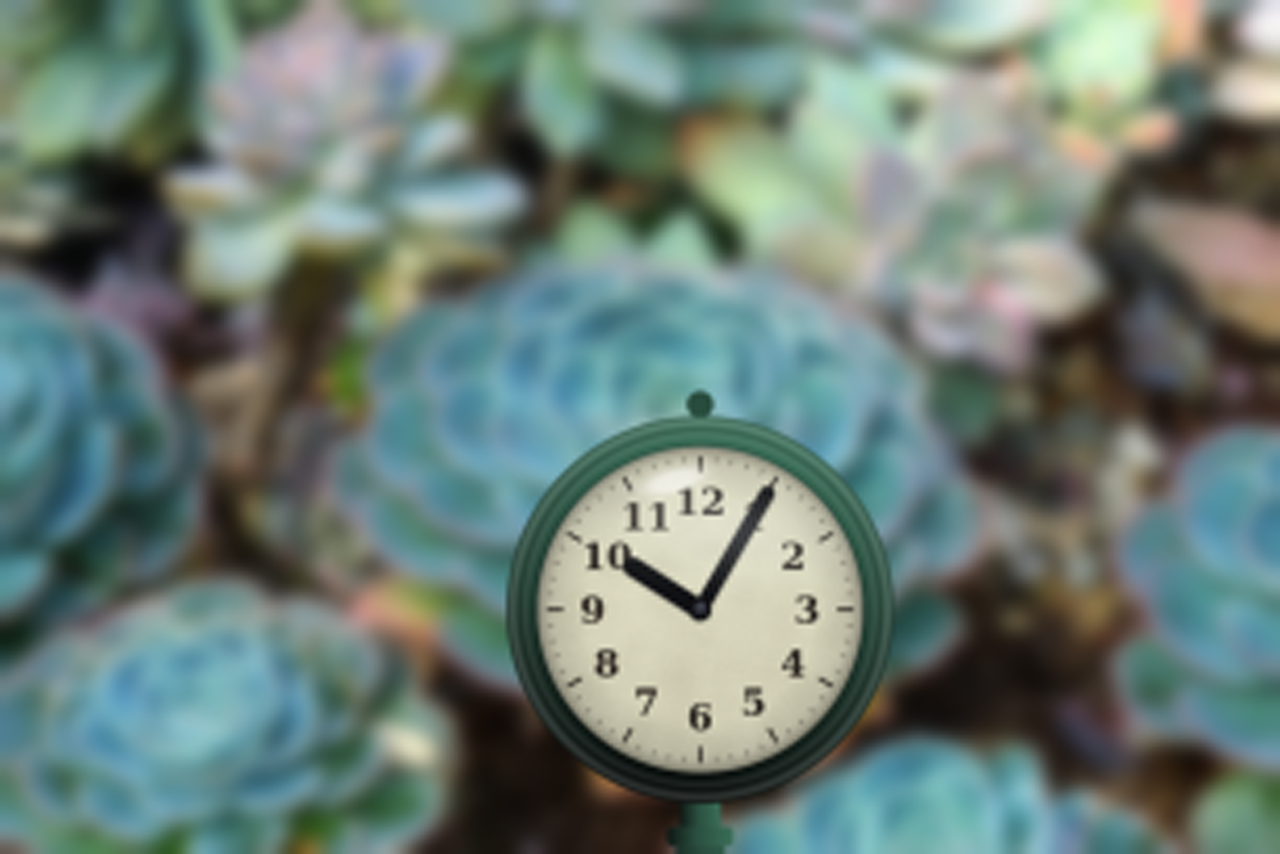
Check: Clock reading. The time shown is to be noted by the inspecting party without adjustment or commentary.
10:05
